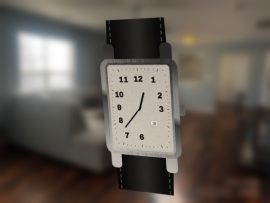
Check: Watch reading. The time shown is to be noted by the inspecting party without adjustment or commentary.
12:37
